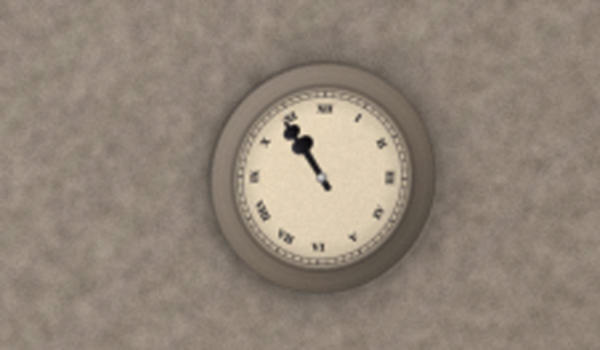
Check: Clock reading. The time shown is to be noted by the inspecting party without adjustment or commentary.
10:54
